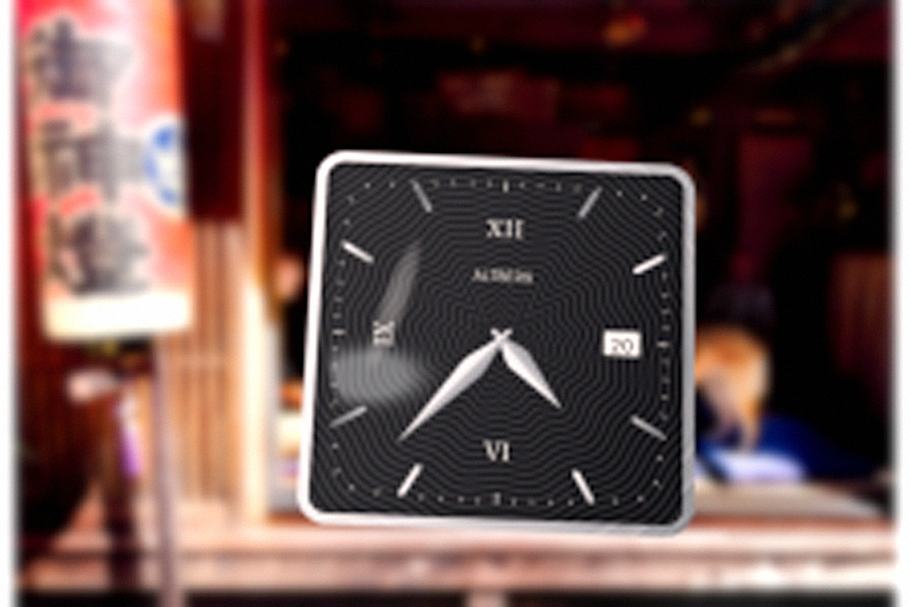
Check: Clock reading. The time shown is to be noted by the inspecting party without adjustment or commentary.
4:37
